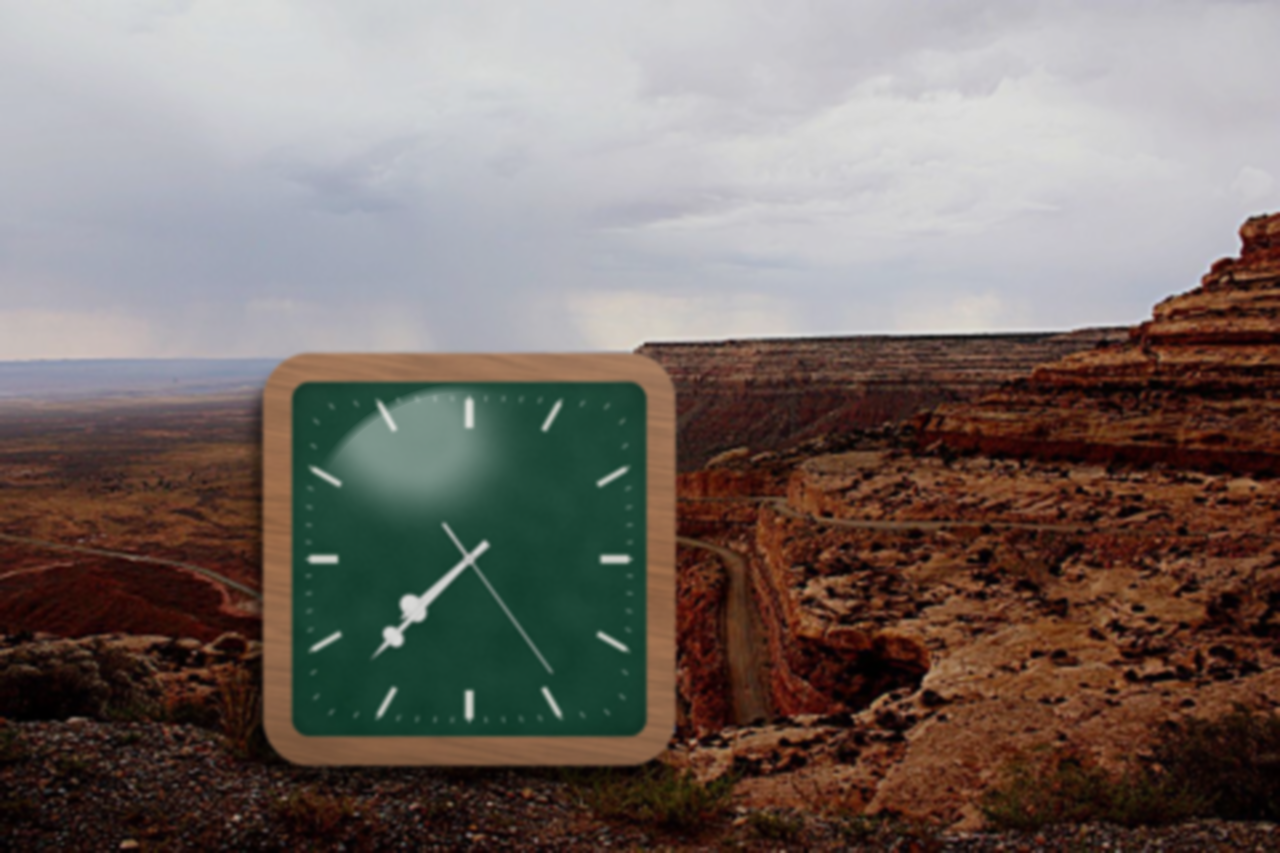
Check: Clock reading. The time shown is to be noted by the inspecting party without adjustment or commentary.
7:37:24
